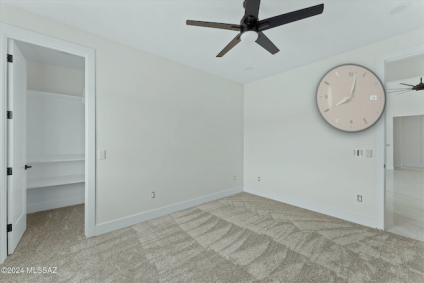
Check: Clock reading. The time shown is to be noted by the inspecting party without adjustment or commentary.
8:02
